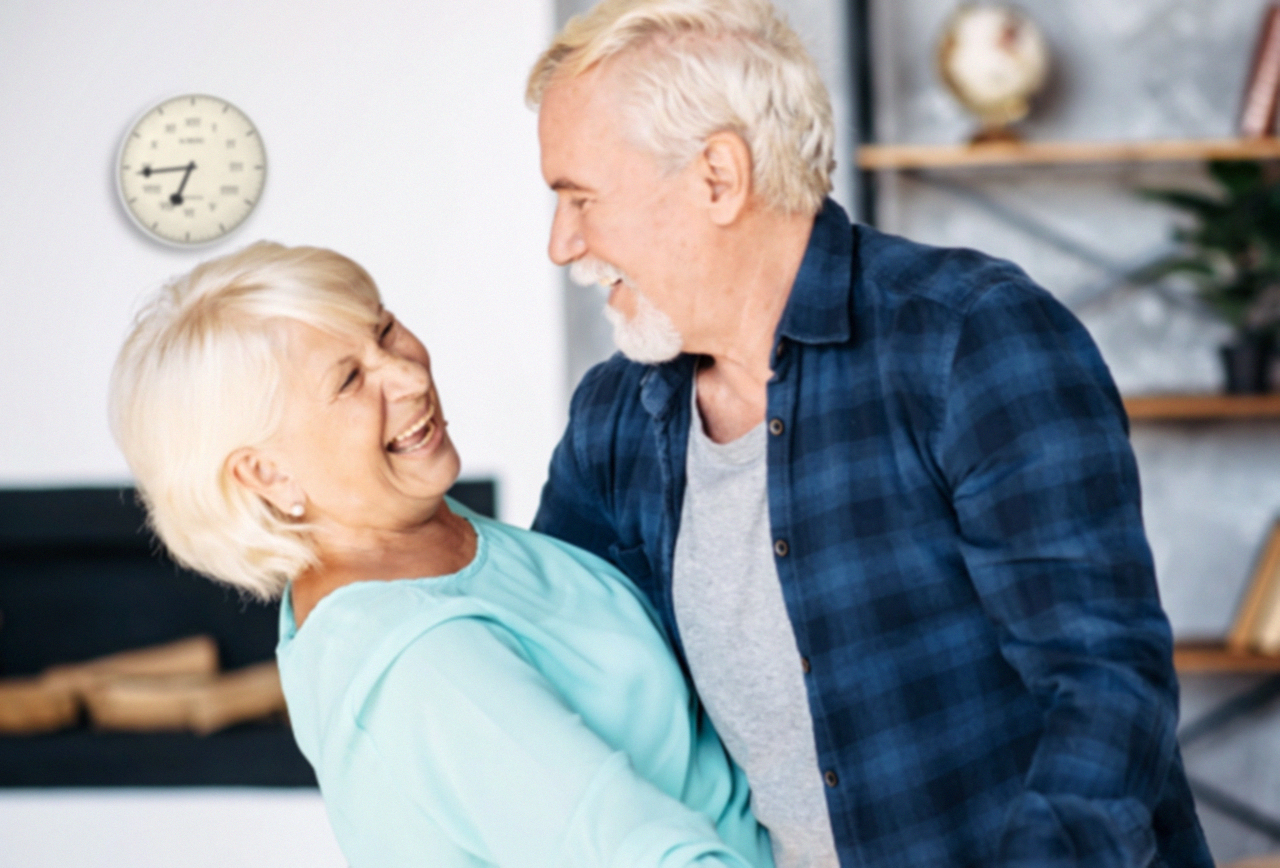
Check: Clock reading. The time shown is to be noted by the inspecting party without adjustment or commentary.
6:44
